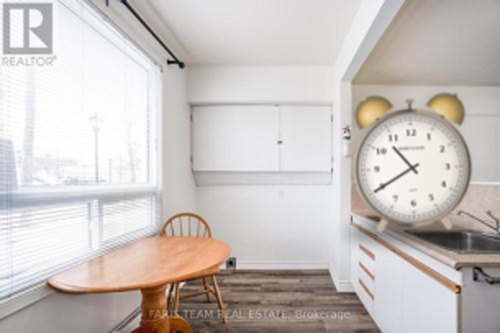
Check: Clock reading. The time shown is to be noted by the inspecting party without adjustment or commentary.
10:40
